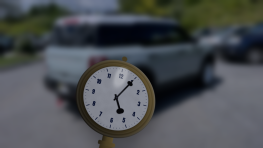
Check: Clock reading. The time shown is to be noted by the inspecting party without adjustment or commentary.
5:05
